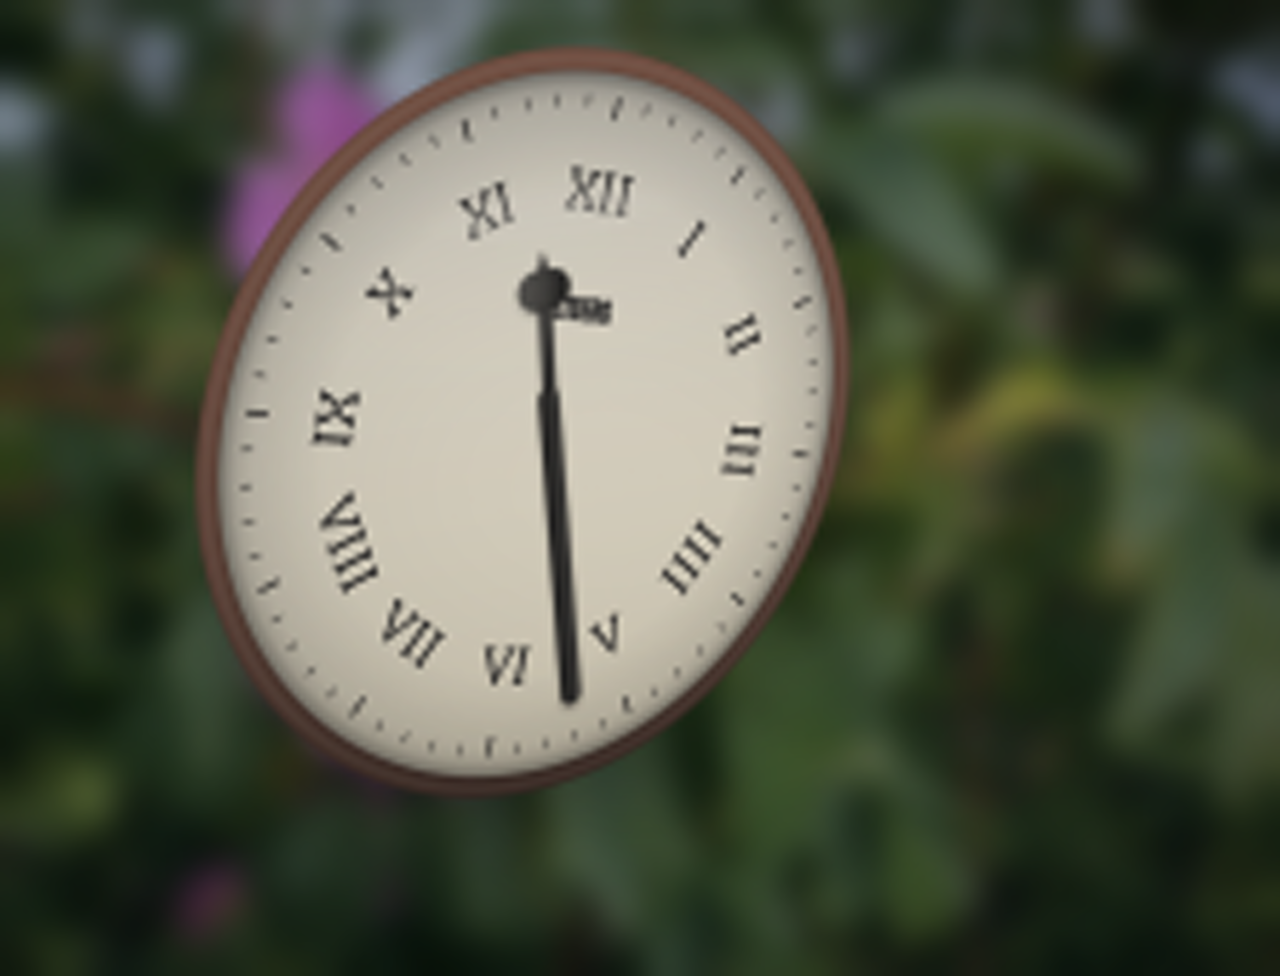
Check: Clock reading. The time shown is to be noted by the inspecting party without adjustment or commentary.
11:27
